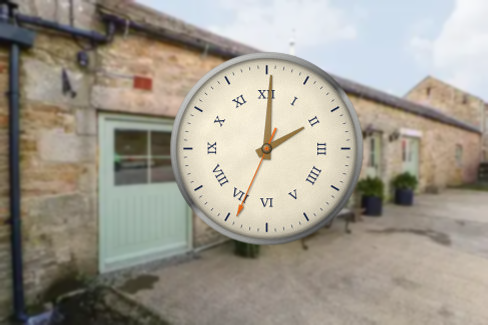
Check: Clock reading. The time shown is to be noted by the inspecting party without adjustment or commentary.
2:00:34
